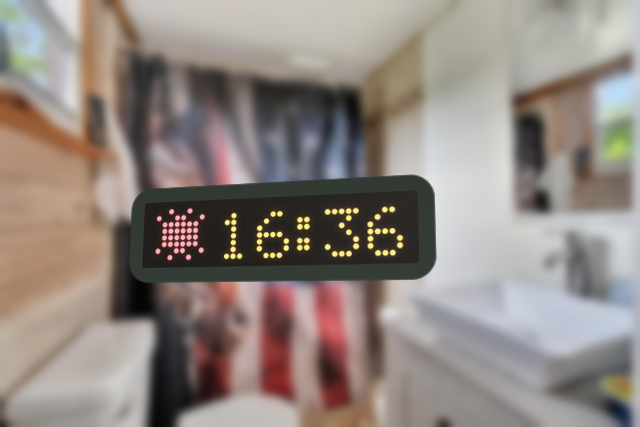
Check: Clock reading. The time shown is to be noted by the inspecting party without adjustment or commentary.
16:36
